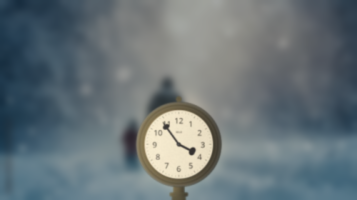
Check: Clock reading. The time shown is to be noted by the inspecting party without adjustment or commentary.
3:54
